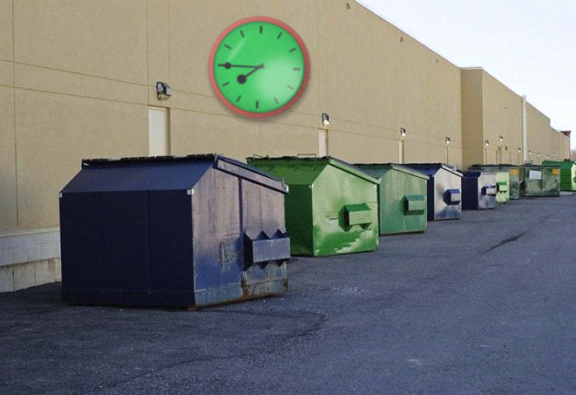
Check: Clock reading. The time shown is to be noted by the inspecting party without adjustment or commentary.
7:45
